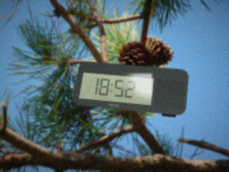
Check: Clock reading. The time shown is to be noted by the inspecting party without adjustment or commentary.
18:52
